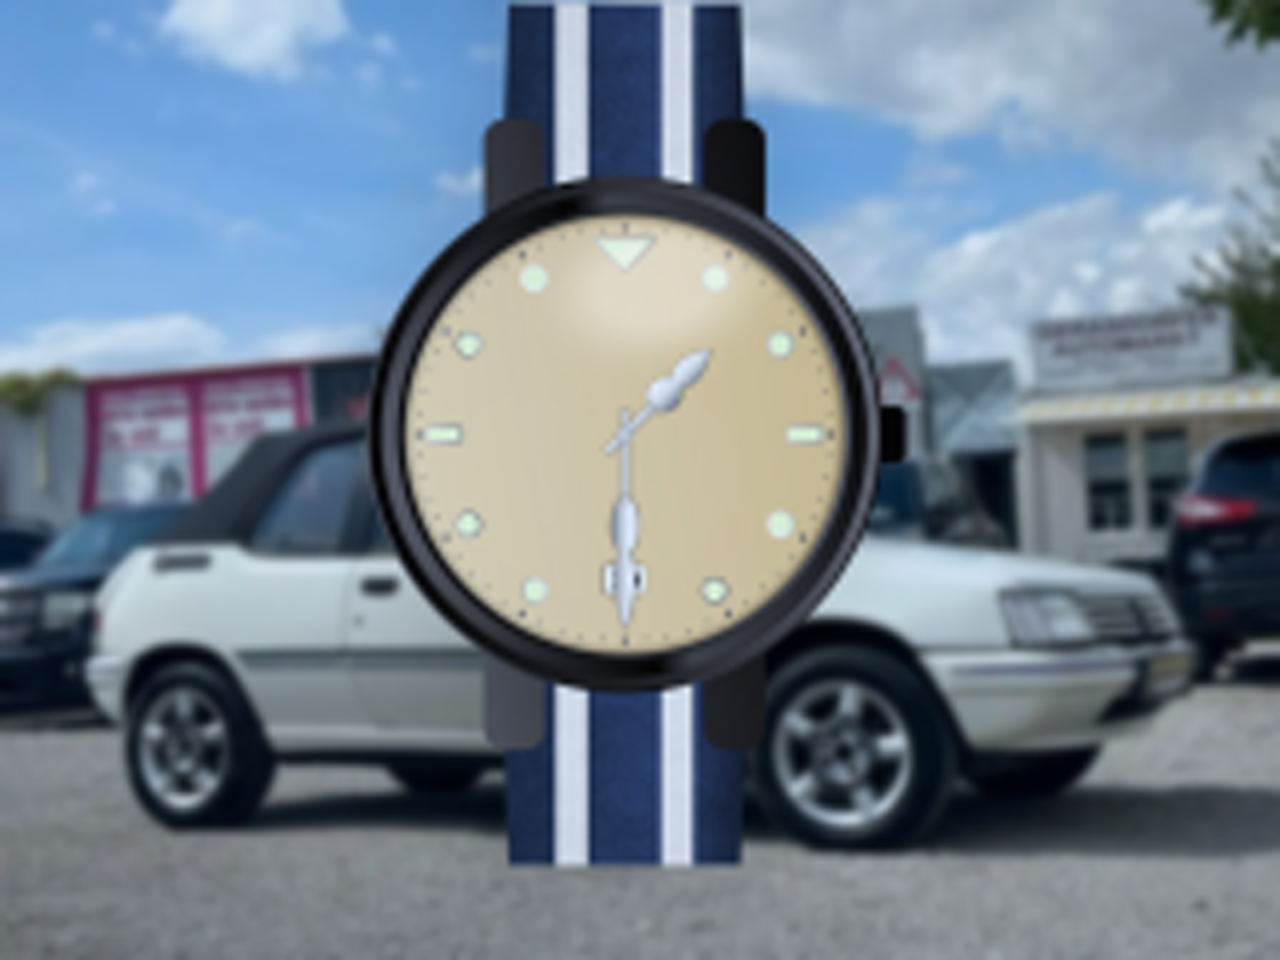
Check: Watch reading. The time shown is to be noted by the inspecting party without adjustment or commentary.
1:30
